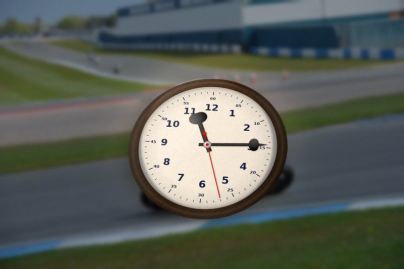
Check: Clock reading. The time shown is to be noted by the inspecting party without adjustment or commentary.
11:14:27
